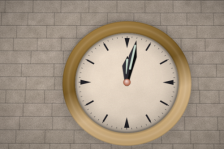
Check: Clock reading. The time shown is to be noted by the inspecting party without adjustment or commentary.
12:02
